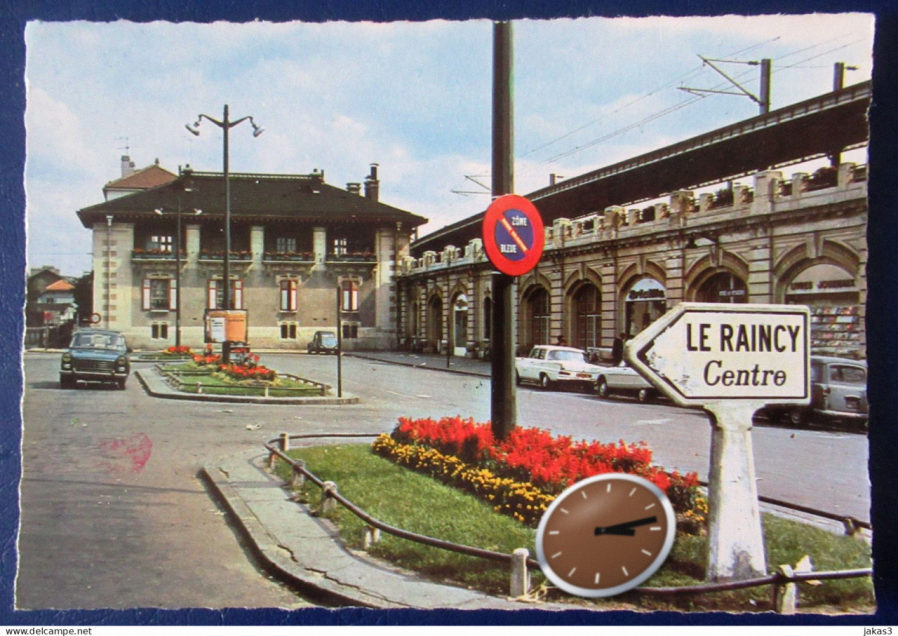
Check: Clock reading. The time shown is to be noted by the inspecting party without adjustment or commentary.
3:13
